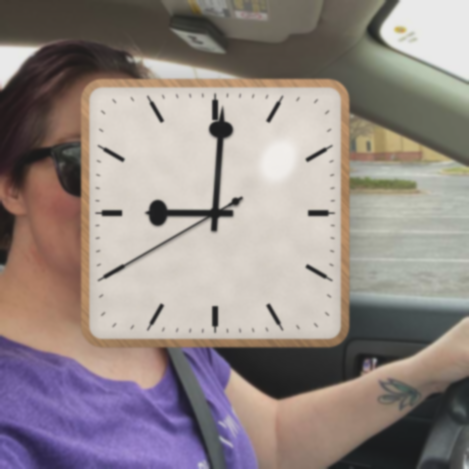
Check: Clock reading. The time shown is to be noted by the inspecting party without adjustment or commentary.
9:00:40
